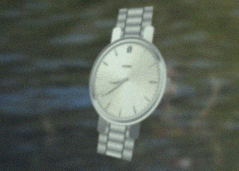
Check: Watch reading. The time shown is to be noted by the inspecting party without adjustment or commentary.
8:39
